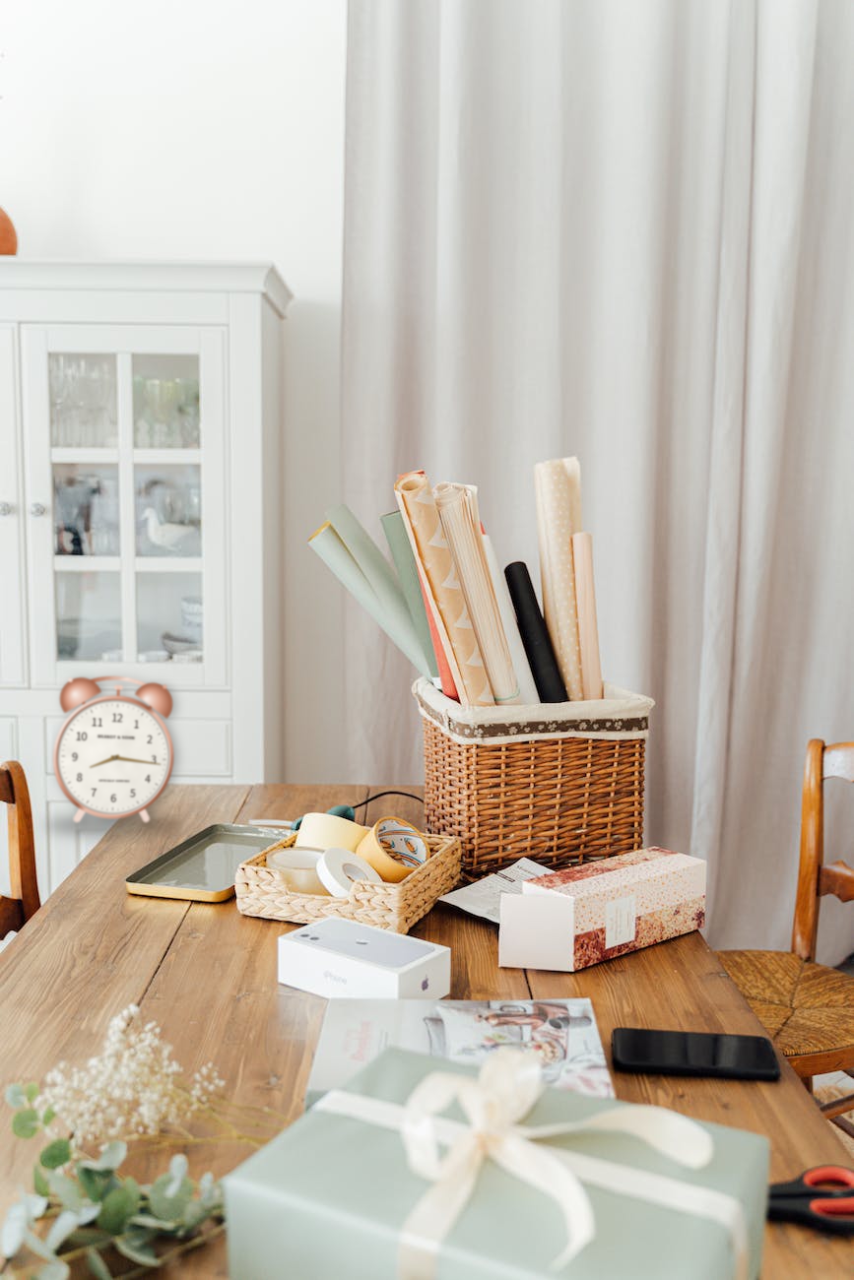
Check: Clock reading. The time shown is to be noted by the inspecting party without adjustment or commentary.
8:16
